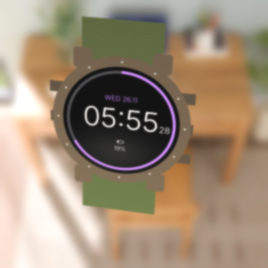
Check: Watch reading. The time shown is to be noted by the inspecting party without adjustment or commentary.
5:55
